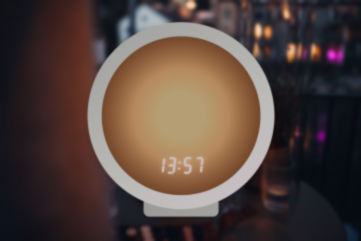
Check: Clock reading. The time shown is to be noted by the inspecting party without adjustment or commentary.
13:57
